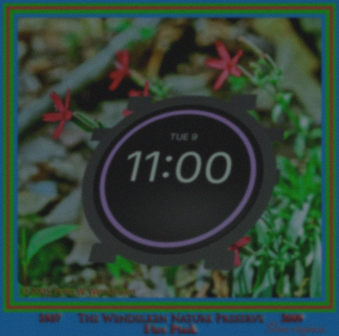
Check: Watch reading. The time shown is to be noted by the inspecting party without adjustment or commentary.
11:00
